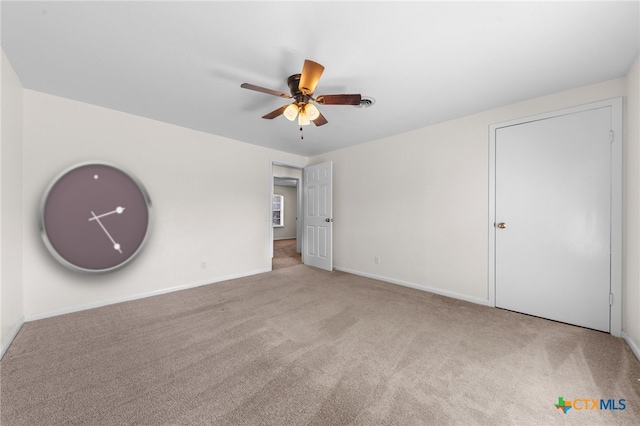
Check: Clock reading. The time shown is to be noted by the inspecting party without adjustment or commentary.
2:24
